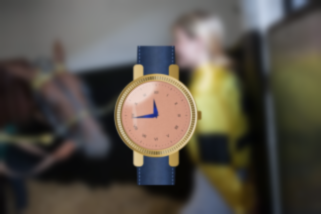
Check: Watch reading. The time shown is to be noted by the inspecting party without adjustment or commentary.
11:44
